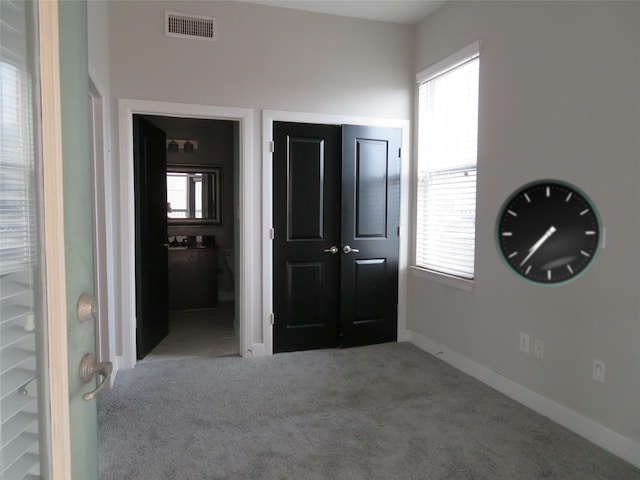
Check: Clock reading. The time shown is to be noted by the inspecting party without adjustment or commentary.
7:37
